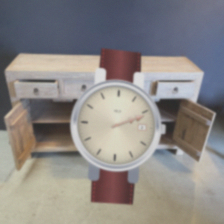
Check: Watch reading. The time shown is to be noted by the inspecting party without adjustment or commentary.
2:11
